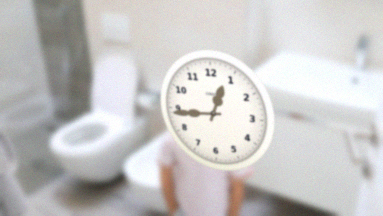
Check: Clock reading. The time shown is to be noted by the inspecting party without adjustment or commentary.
12:44
